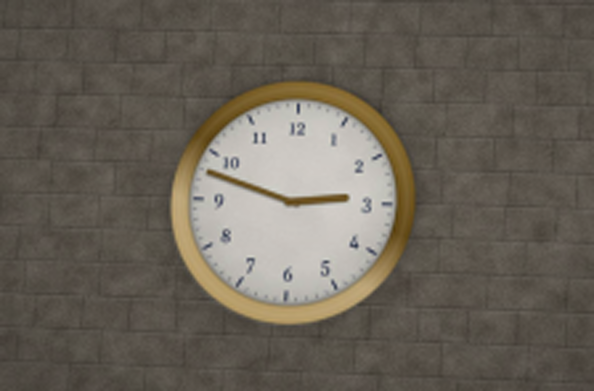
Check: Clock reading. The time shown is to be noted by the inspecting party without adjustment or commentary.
2:48
